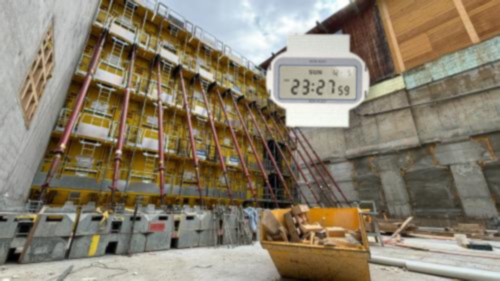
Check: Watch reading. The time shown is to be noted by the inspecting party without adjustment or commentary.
23:27
